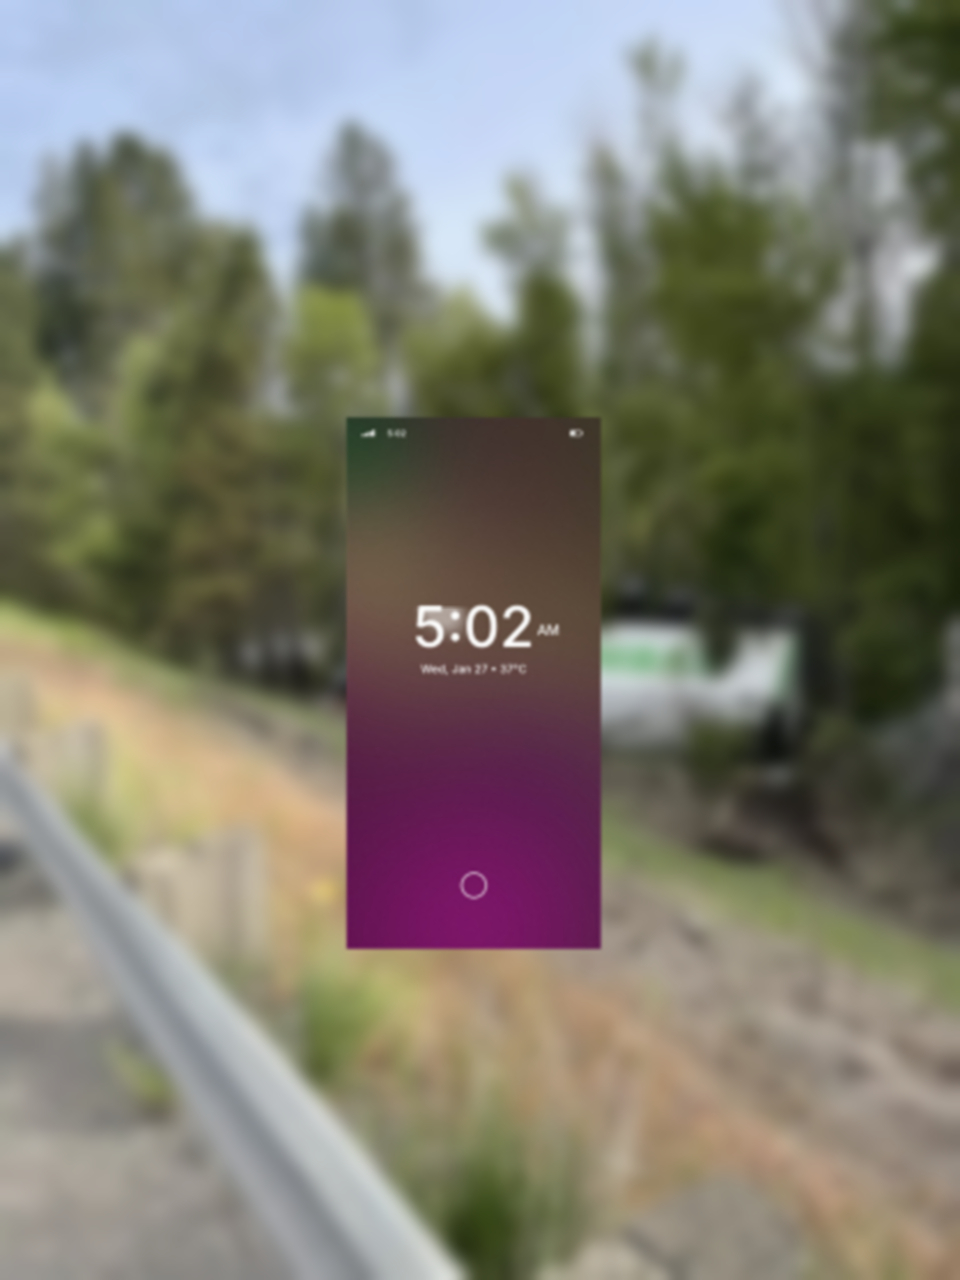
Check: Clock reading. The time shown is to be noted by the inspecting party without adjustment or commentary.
5:02
